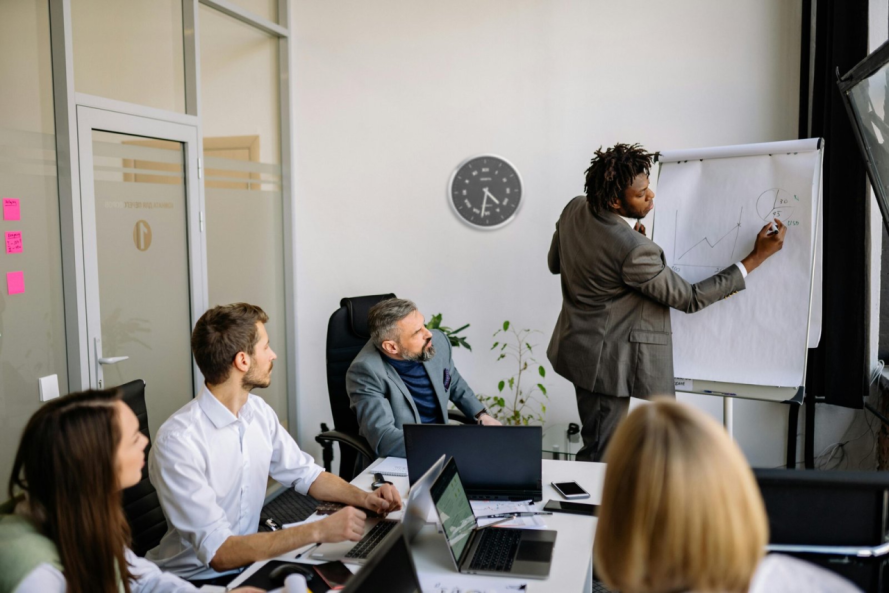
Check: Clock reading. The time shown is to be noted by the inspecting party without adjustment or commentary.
4:32
